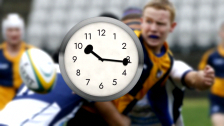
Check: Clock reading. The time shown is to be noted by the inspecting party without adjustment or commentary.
10:16
